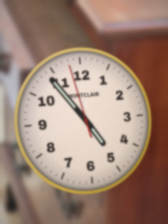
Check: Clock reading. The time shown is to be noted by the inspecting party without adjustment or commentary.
4:53:58
